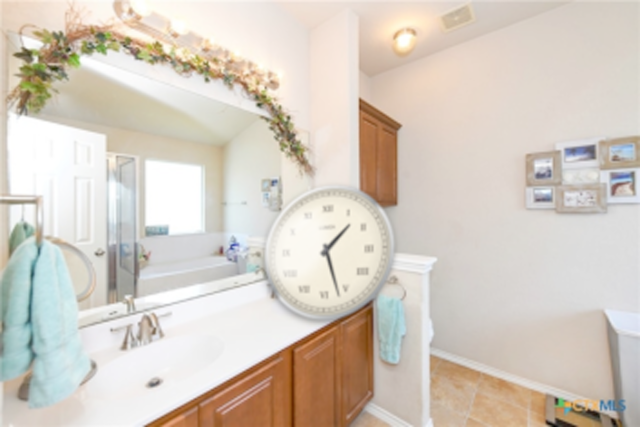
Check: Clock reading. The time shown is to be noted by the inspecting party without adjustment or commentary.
1:27
